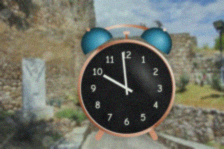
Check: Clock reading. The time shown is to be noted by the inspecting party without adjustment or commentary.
9:59
